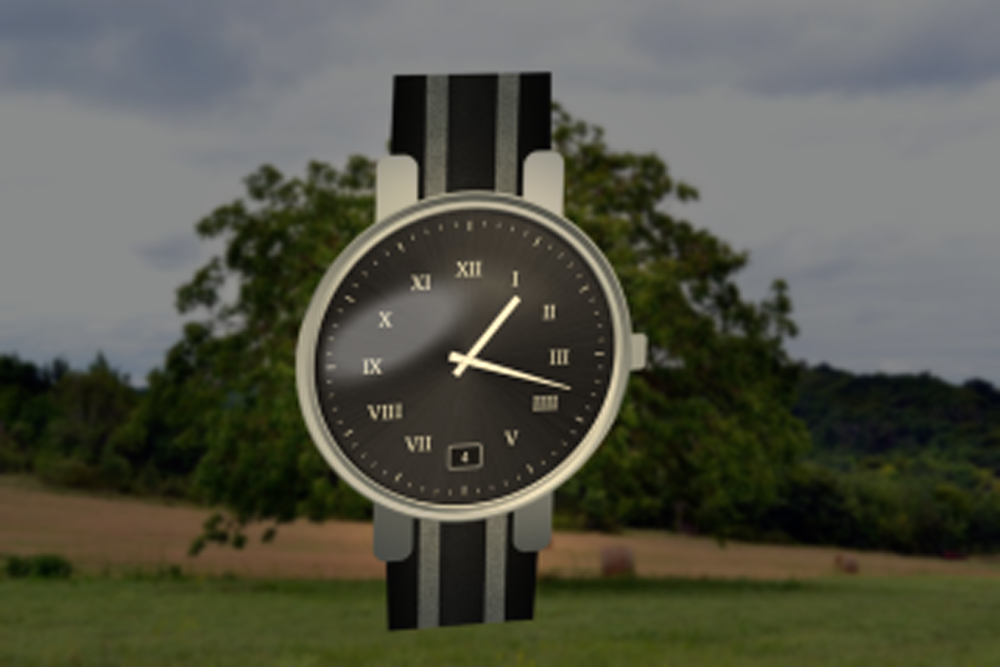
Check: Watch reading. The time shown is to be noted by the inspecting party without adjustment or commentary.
1:18
